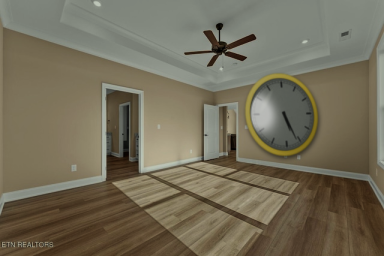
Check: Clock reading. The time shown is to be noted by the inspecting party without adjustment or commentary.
5:26
